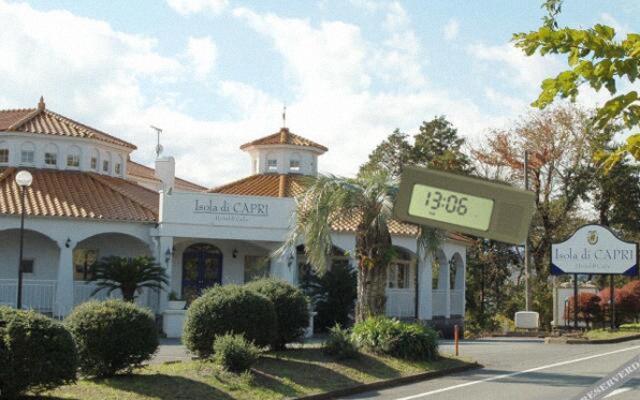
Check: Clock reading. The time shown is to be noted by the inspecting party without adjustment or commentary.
13:06
